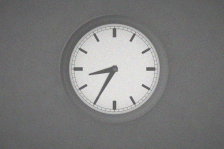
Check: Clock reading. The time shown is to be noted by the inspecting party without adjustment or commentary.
8:35
